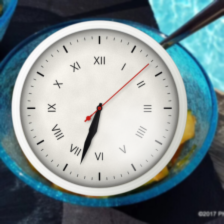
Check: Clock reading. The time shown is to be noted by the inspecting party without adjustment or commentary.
6:33:08
